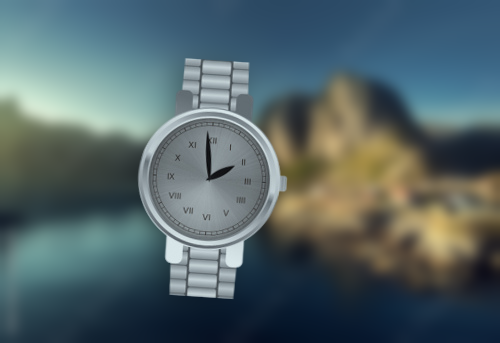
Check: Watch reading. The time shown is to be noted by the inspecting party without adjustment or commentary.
1:59
